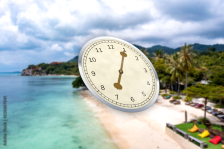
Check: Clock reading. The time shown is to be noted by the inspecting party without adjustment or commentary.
7:05
